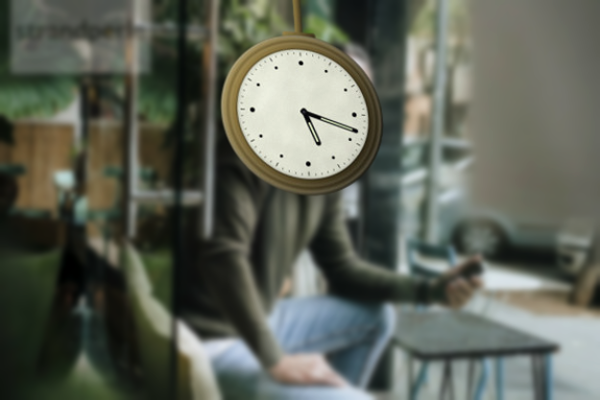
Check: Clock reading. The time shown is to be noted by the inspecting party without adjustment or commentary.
5:18
